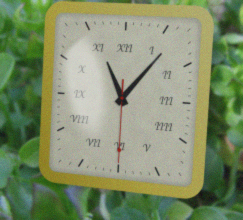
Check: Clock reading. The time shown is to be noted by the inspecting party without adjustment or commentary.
11:06:30
